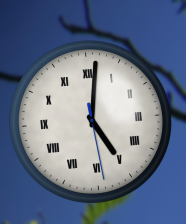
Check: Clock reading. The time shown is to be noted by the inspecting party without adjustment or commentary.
5:01:29
